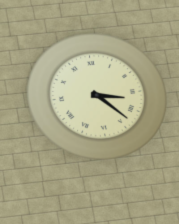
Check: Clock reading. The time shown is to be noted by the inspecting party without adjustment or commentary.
3:23
